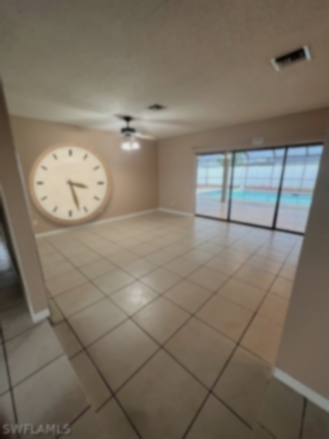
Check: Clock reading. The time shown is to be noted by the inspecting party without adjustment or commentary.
3:27
